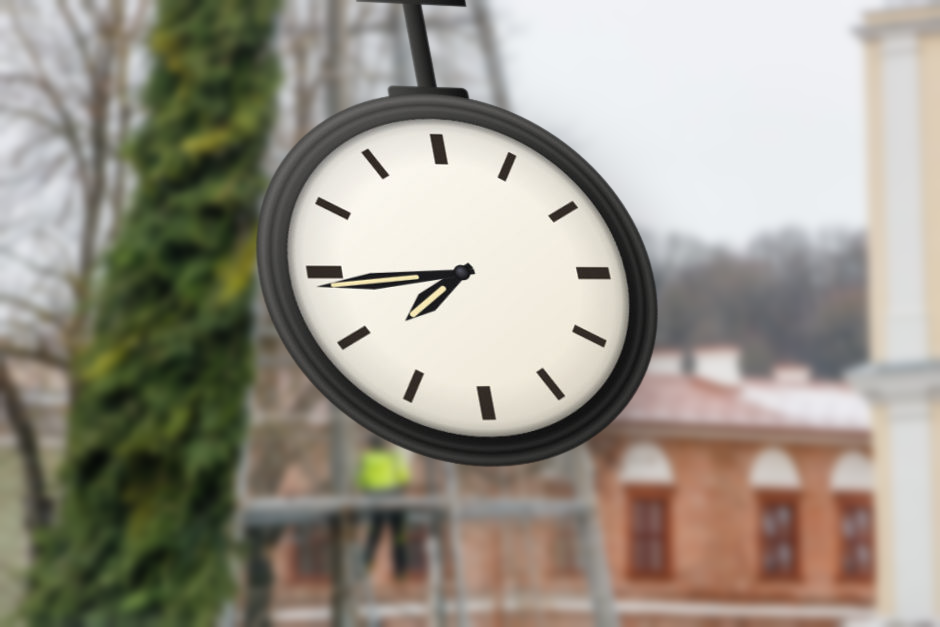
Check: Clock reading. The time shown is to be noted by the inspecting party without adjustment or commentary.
7:44
